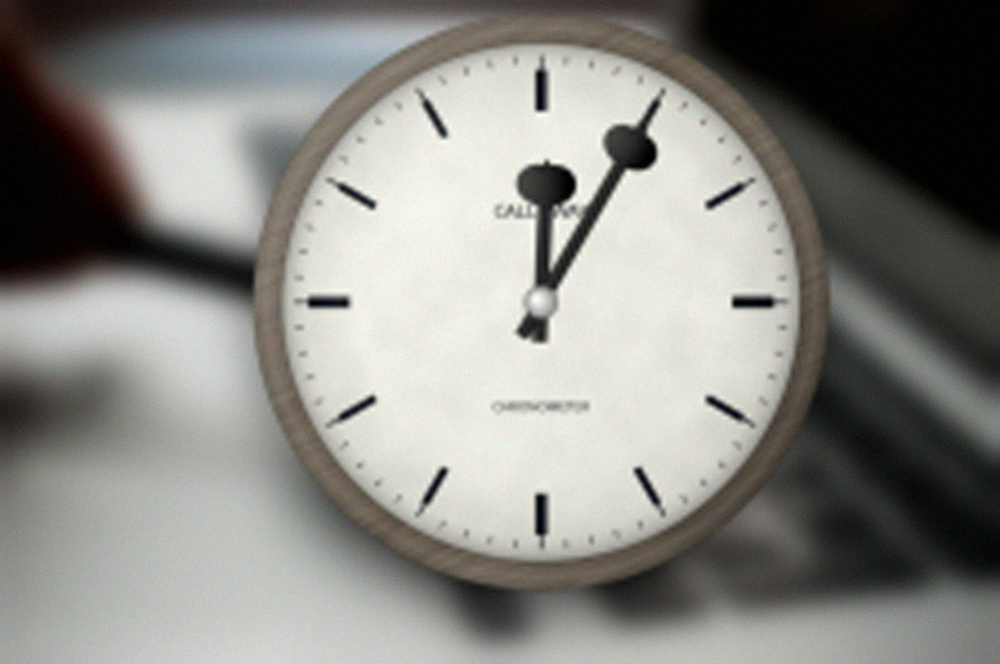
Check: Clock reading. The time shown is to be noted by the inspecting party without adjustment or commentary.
12:05
